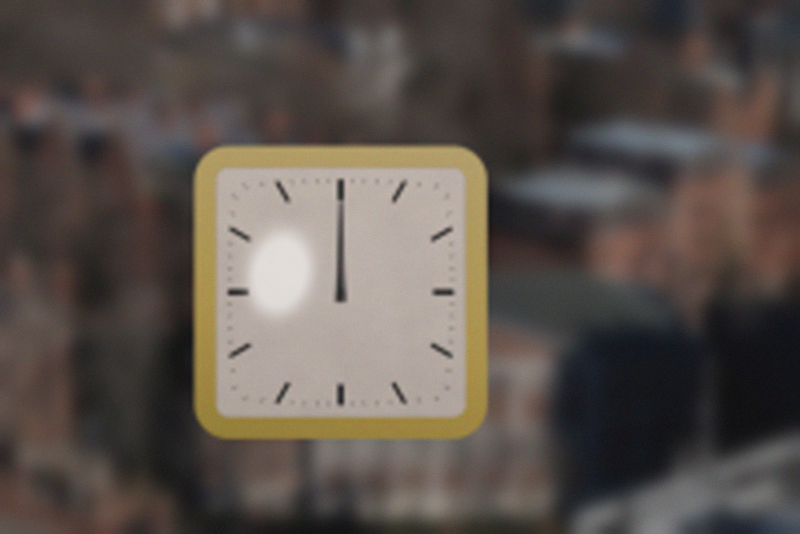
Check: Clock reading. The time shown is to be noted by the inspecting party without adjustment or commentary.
12:00
